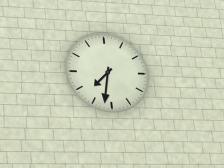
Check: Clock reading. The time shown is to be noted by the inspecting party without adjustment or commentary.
7:32
